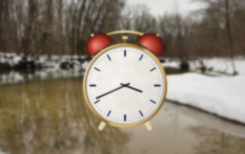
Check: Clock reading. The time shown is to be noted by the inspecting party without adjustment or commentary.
3:41
